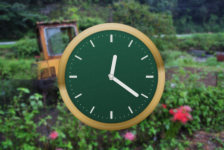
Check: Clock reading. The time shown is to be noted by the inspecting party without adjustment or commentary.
12:21
